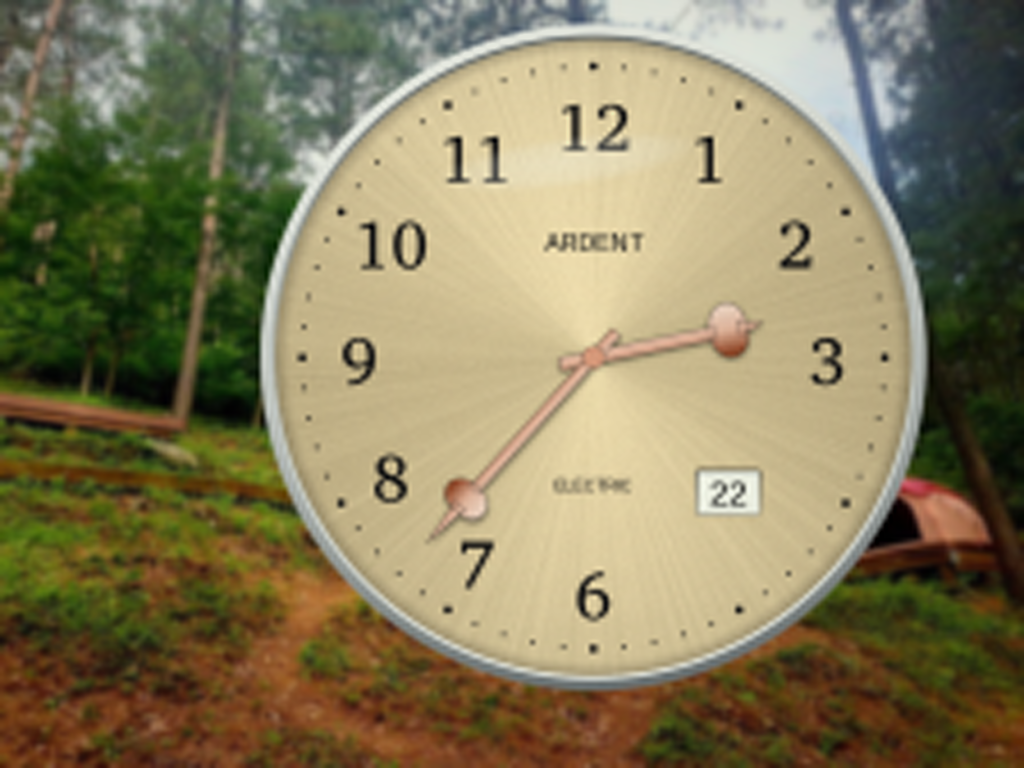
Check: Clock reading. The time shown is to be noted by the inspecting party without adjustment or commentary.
2:37
